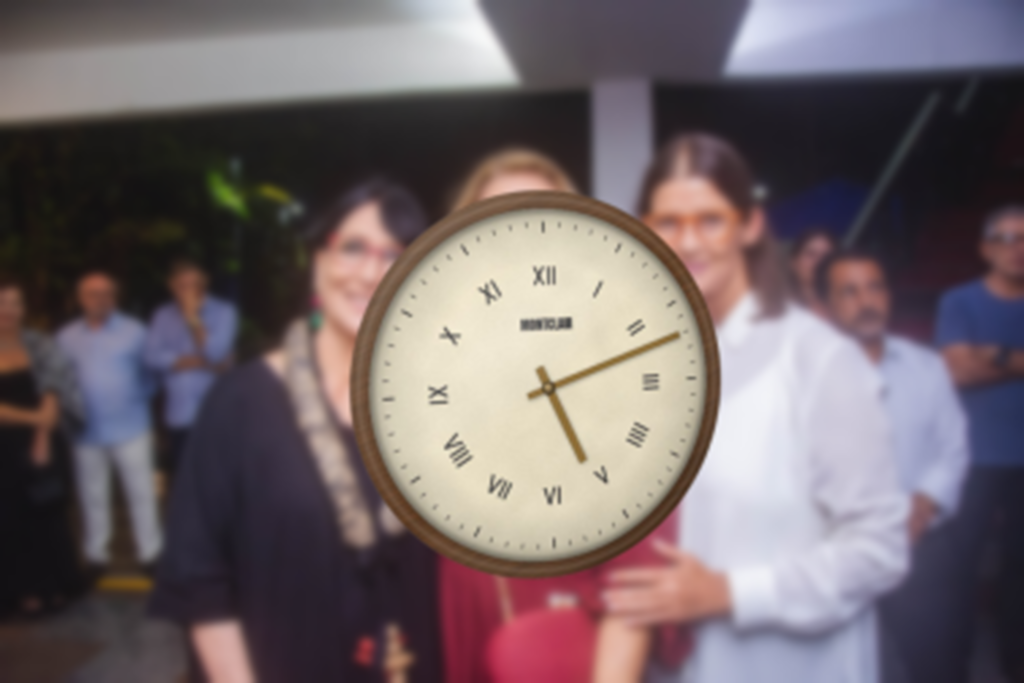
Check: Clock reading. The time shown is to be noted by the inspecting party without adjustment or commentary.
5:12
